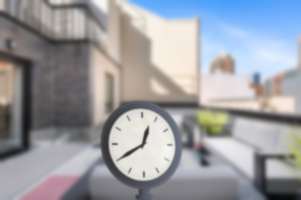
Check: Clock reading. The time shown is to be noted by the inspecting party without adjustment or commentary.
12:40
